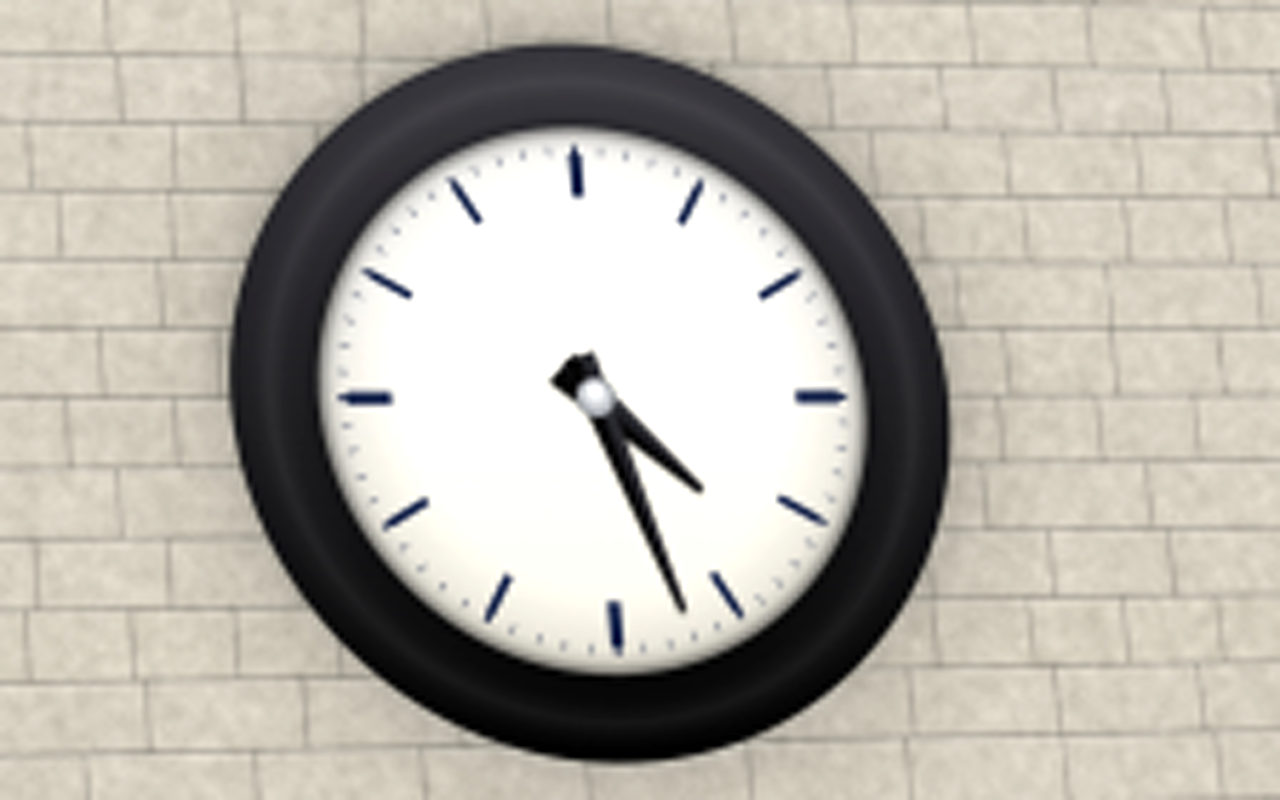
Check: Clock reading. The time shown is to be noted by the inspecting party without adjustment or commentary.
4:27
